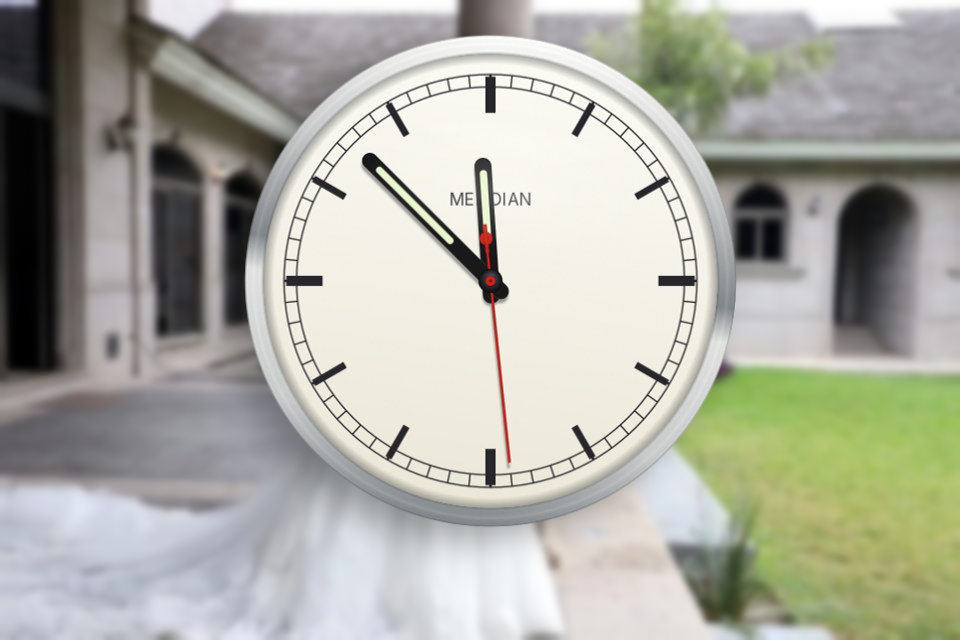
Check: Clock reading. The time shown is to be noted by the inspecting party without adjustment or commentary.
11:52:29
